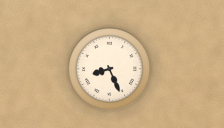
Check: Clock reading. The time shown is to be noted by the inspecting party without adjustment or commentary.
8:26
